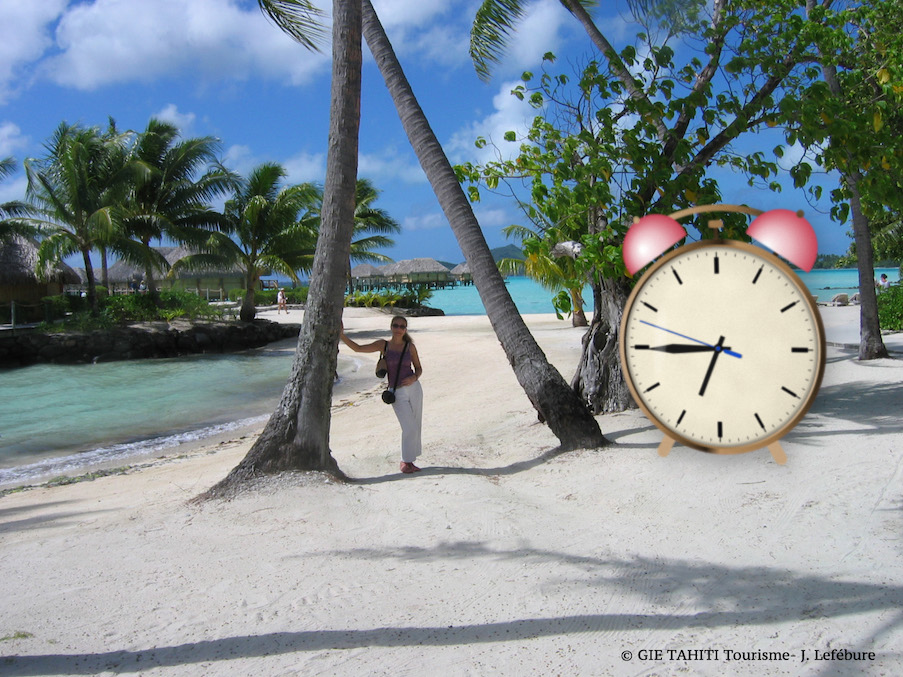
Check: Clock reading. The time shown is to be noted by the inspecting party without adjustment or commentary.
6:44:48
